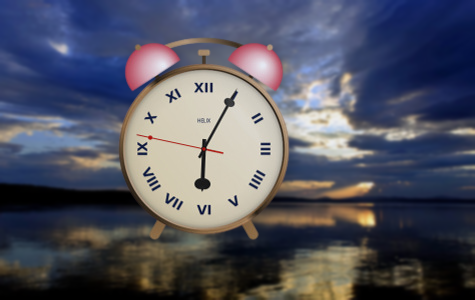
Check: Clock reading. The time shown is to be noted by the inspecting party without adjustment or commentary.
6:04:47
